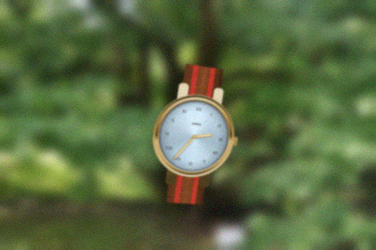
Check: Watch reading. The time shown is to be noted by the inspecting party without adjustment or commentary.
2:36
